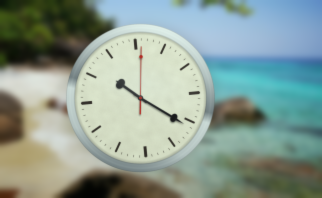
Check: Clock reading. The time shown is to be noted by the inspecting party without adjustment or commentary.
10:21:01
